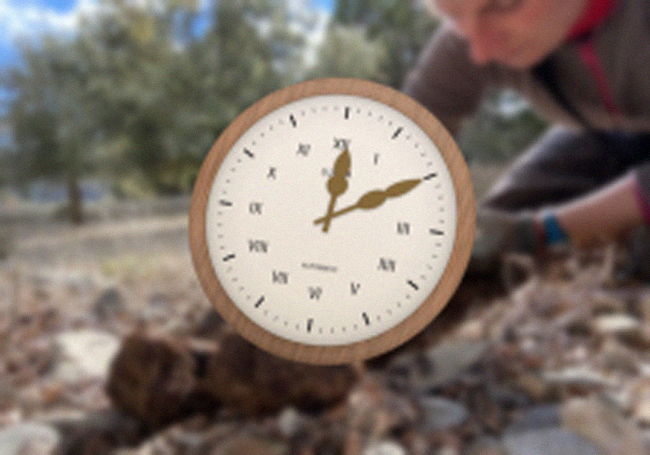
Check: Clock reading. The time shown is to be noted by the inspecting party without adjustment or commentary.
12:10
